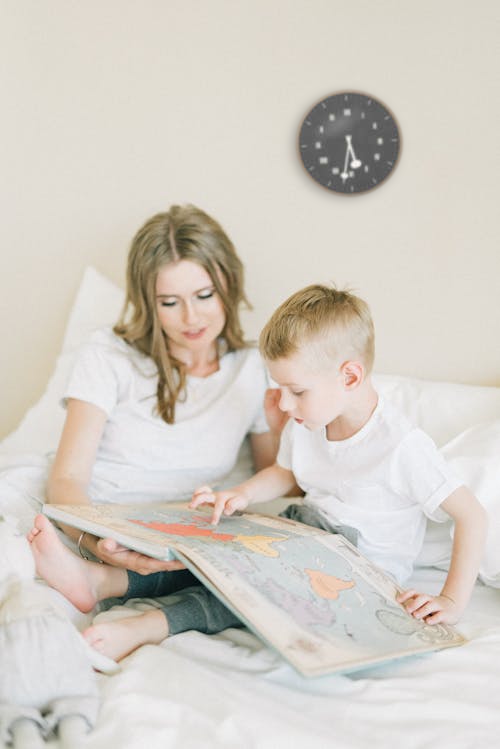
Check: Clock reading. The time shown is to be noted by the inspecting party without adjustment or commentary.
5:32
